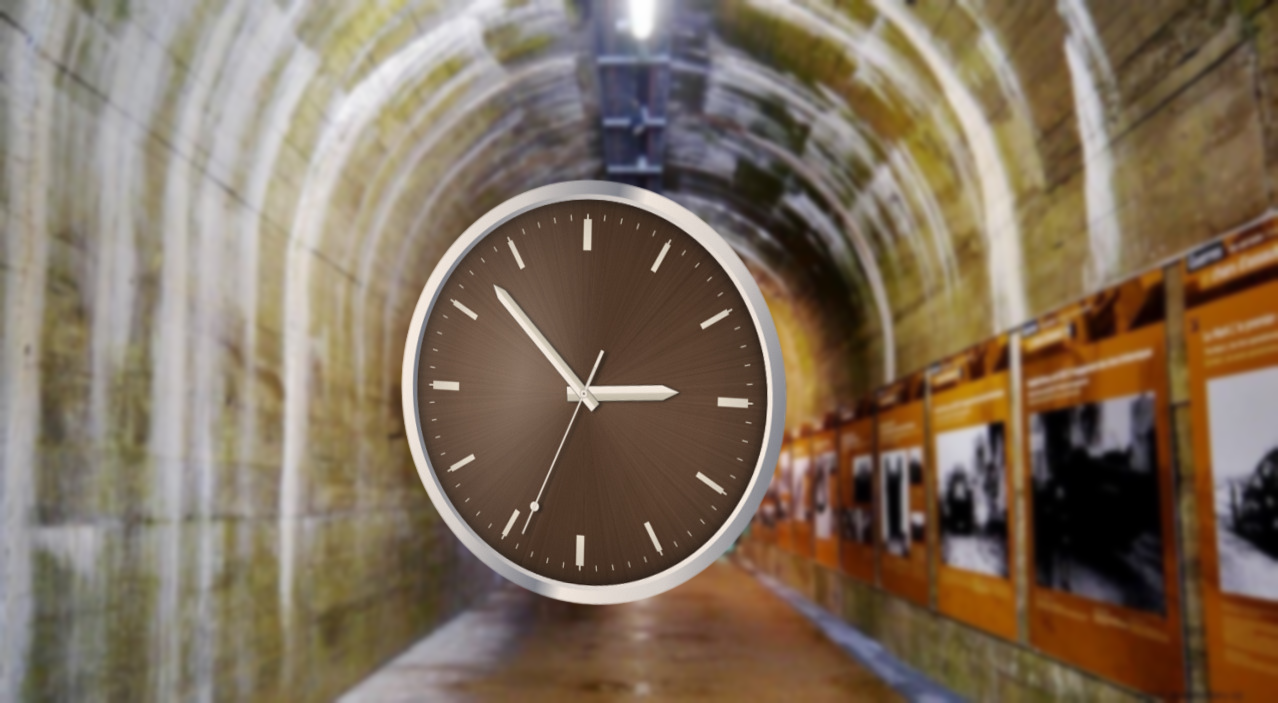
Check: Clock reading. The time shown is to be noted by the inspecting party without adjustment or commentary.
2:52:34
